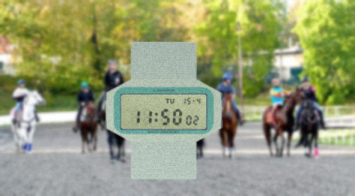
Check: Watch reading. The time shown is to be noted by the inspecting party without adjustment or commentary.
11:50:02
